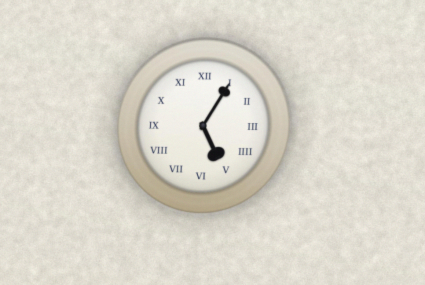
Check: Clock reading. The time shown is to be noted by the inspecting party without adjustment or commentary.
5:05
